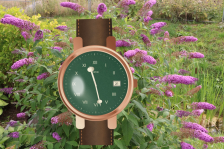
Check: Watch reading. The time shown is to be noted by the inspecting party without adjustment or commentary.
11:28
